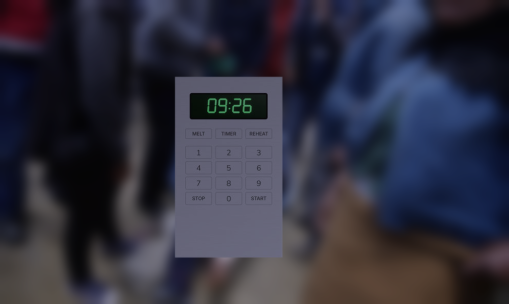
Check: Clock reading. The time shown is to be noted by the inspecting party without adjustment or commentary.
9:26
